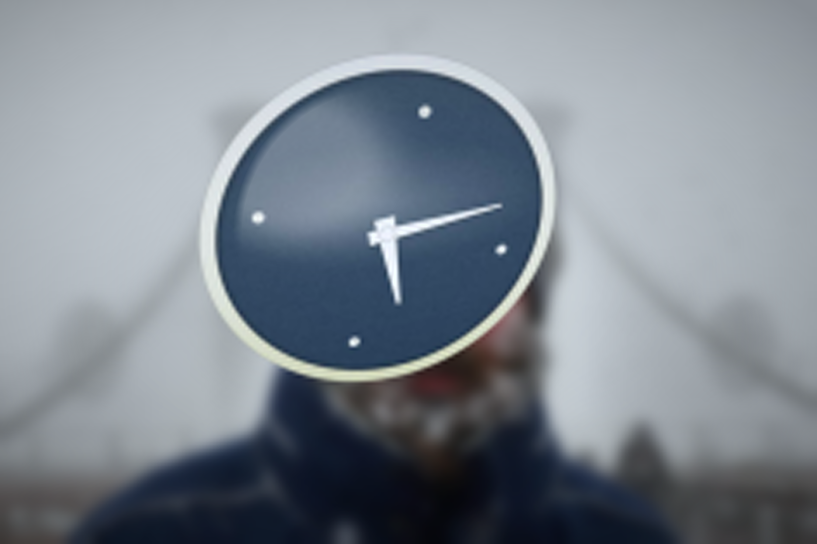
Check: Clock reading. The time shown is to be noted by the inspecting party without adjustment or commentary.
5:11
